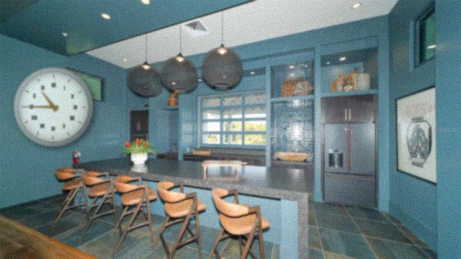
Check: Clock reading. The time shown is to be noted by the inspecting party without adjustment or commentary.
10:45
